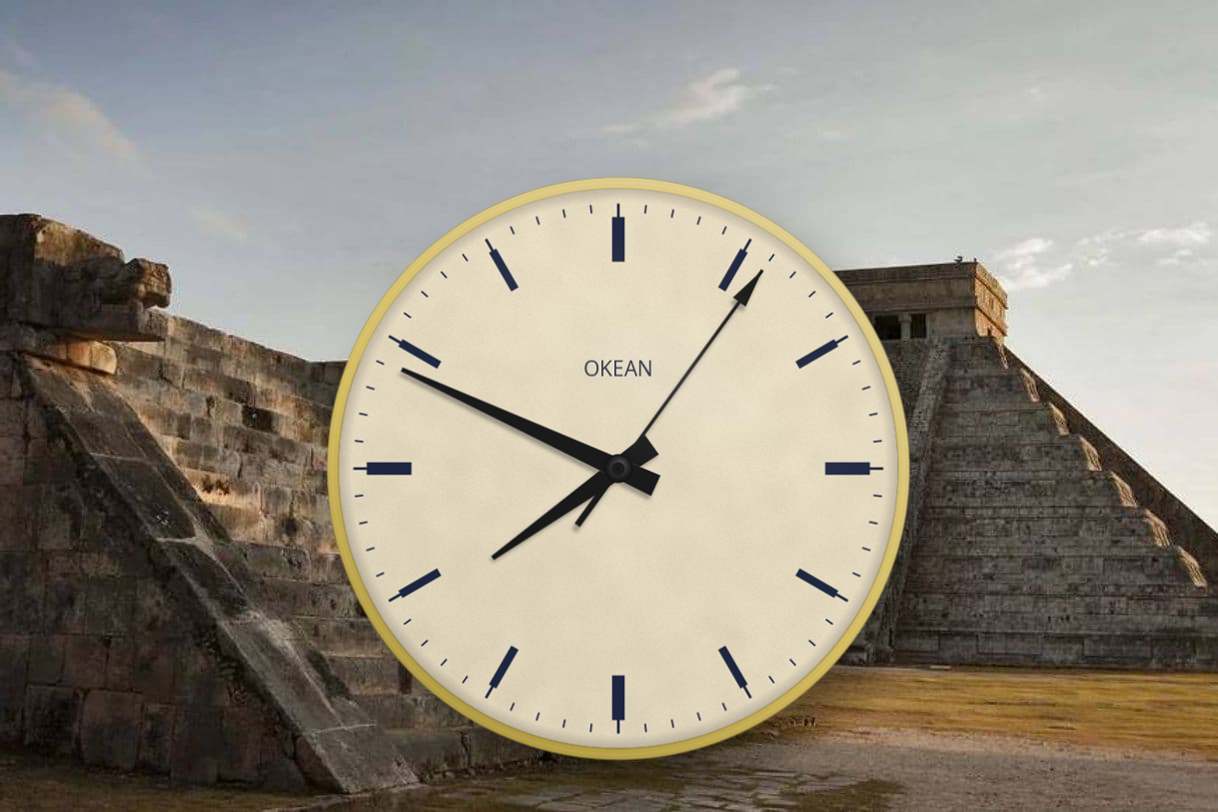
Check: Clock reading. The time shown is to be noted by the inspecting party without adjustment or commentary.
7:49:06
